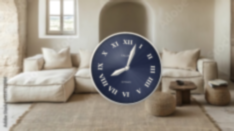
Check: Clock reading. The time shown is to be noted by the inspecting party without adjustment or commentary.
8:03
